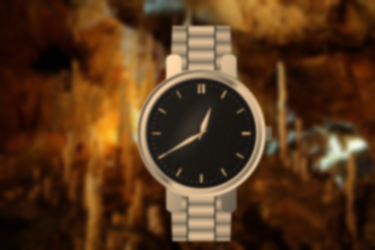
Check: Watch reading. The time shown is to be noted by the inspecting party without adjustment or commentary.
12:40
